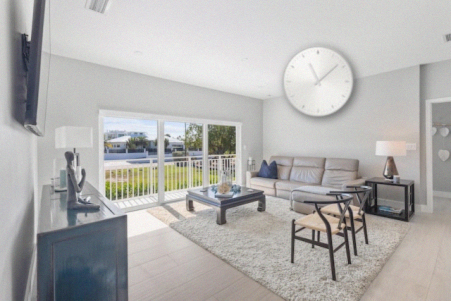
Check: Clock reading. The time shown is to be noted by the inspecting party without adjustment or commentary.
11:08
